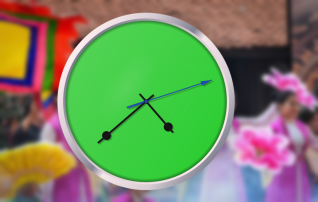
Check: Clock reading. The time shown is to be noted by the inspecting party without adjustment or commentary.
4:38:12
